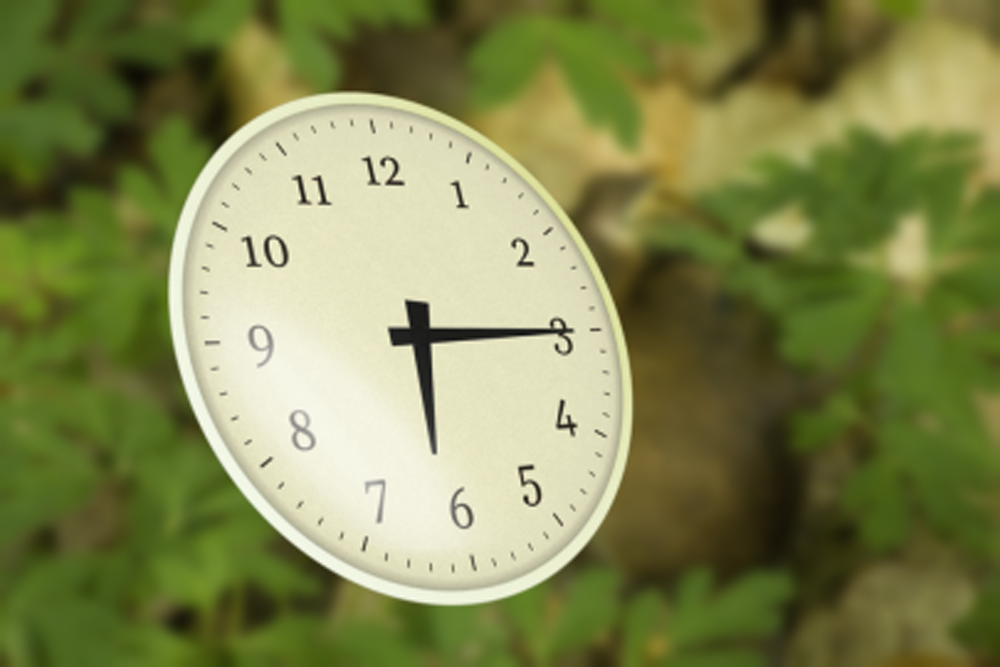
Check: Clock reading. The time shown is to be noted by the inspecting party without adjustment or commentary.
6:15
